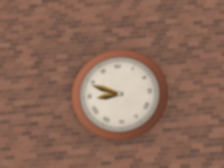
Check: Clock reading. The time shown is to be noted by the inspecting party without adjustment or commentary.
8:49
